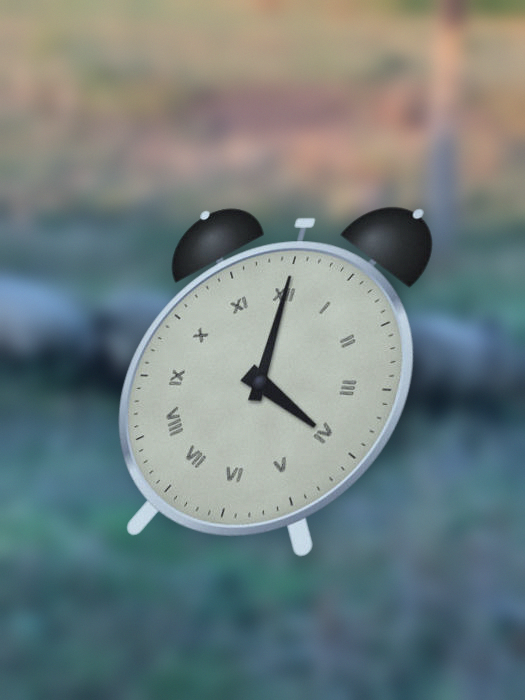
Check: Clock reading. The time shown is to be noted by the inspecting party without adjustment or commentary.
4:00
